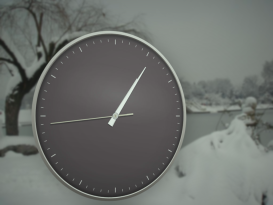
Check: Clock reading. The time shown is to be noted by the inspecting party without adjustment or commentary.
1:05:44
